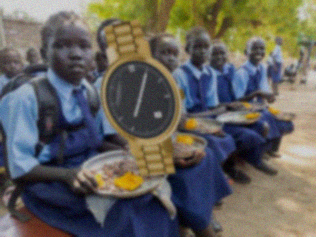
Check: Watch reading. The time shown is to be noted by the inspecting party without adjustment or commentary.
7:05
